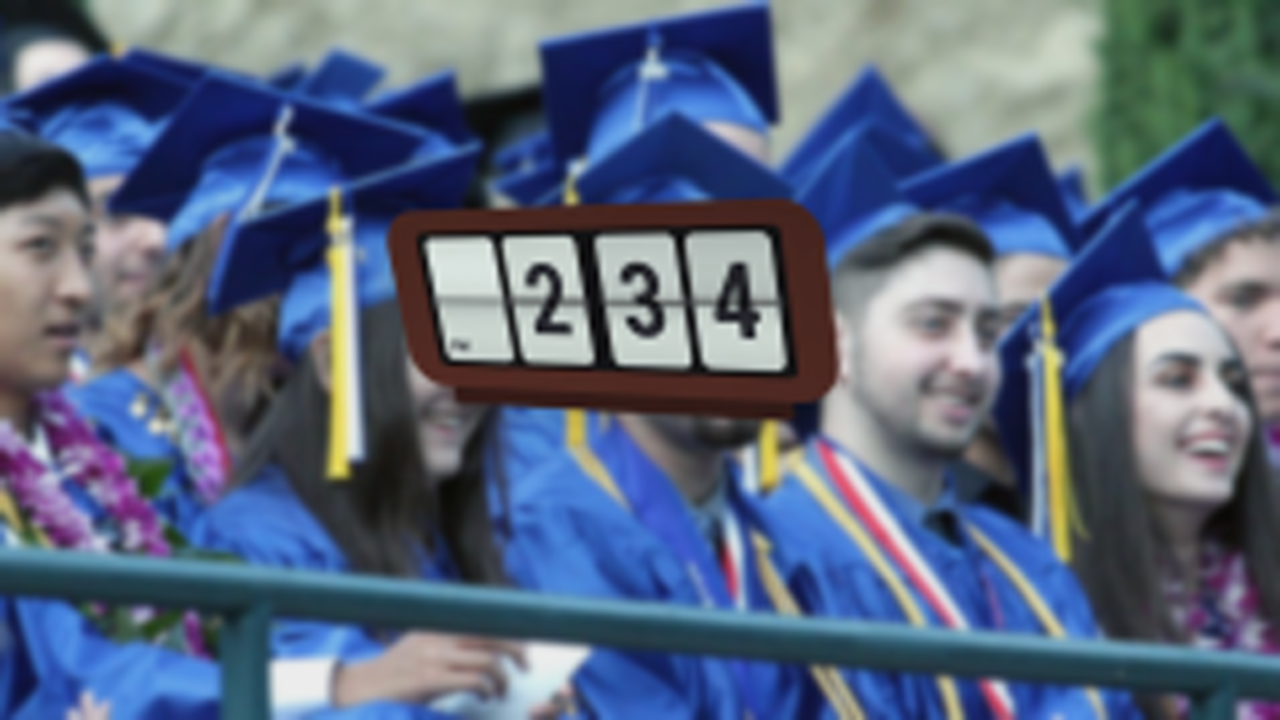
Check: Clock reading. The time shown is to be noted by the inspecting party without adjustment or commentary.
2:34
